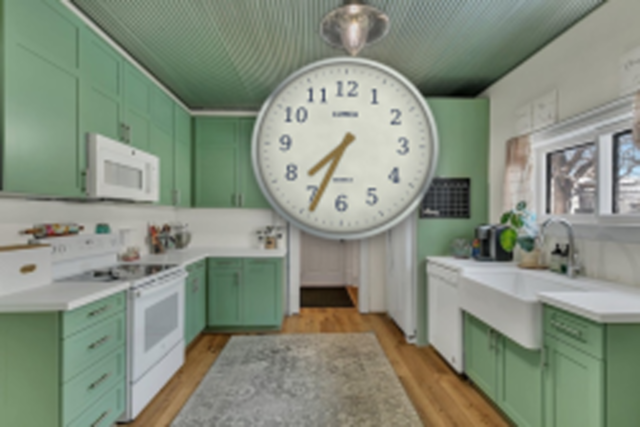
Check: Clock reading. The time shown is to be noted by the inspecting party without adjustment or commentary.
7:34
